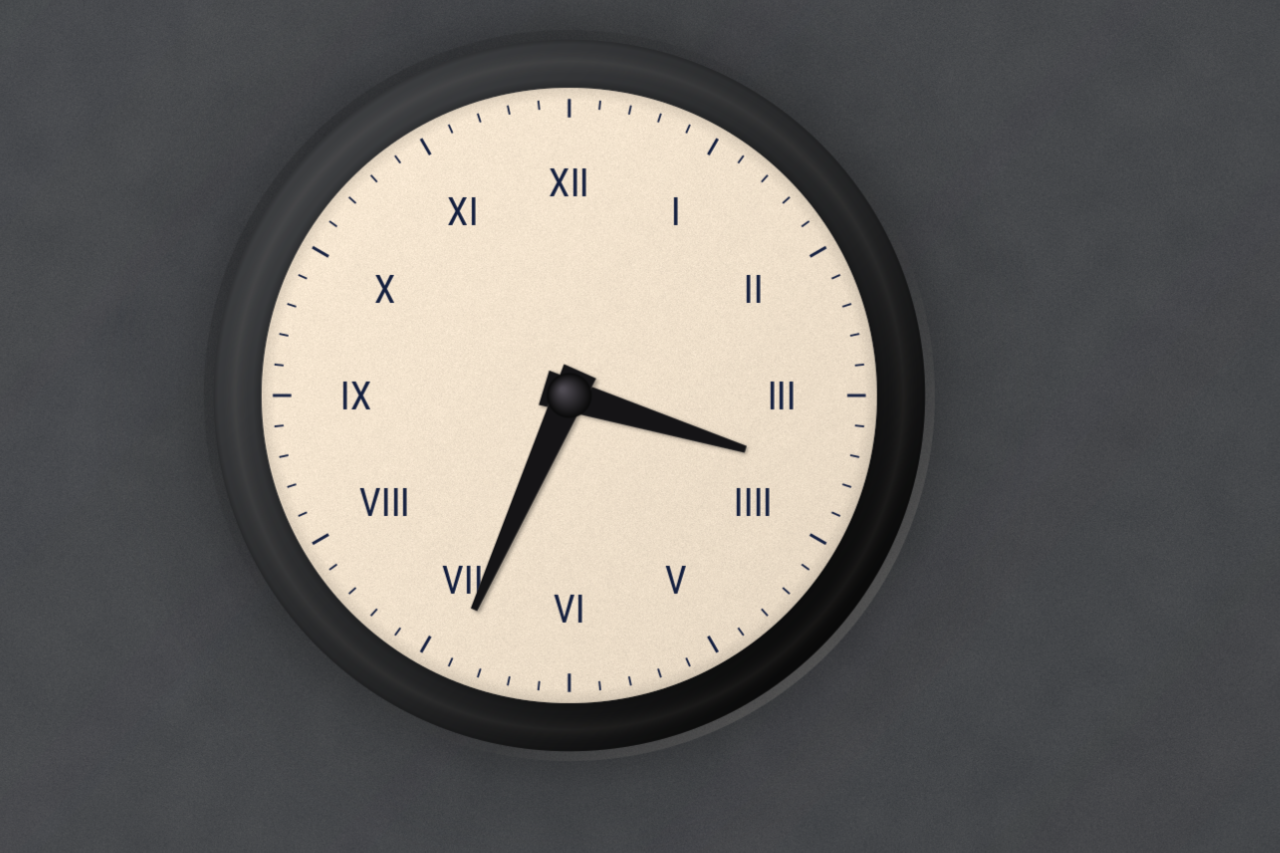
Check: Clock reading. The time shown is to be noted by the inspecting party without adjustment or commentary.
3:34
